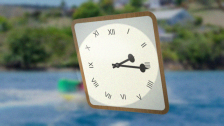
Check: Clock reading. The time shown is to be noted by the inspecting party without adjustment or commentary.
2:16
